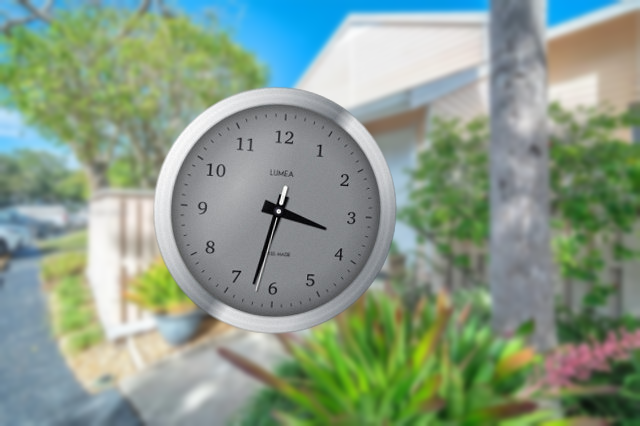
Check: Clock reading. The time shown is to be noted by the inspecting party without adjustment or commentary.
3:32:32
